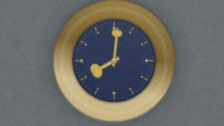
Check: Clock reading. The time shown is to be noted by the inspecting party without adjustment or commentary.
8:01
